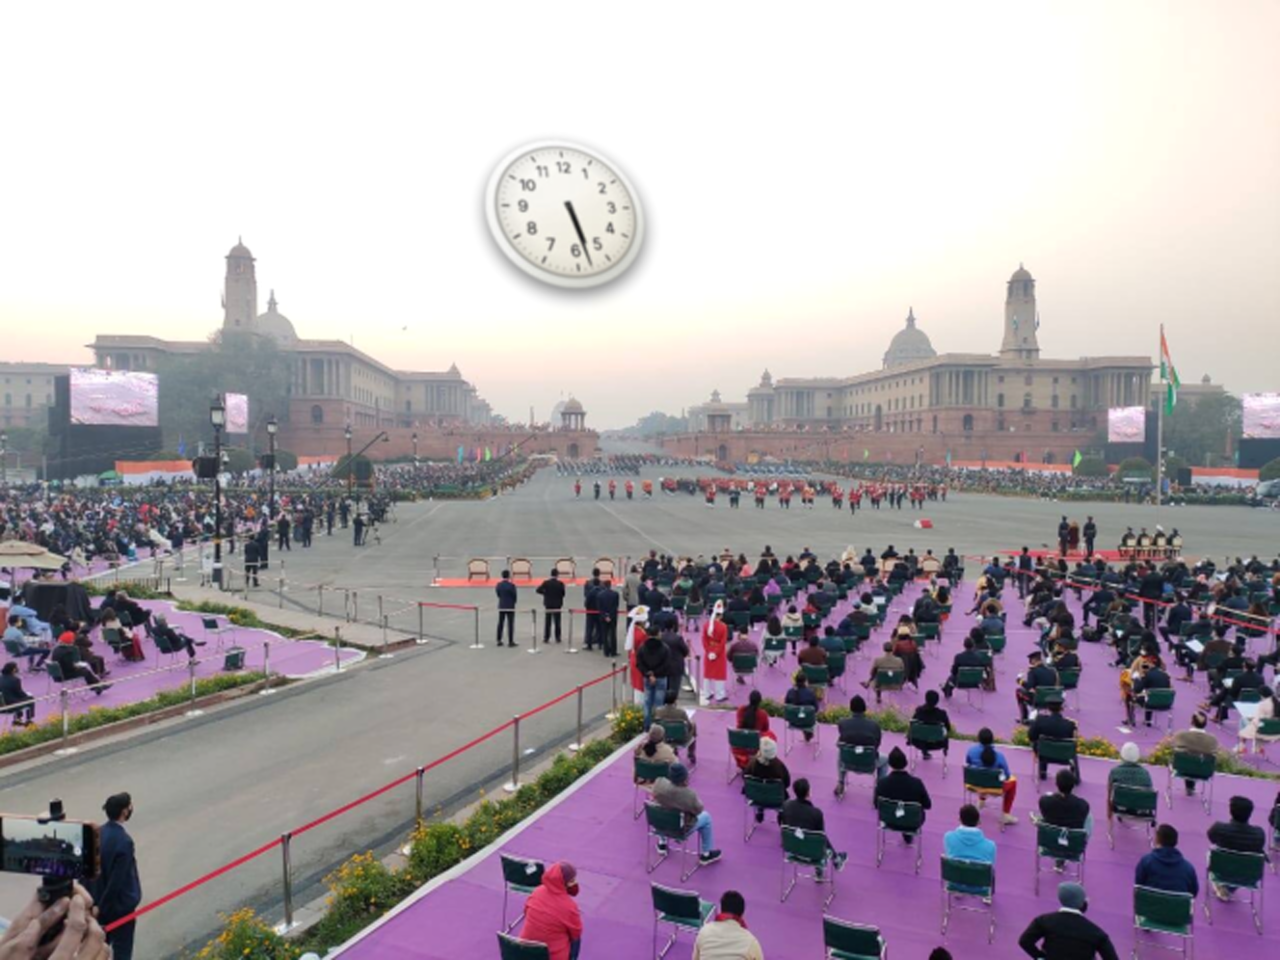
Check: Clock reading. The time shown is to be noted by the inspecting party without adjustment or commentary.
5:28
